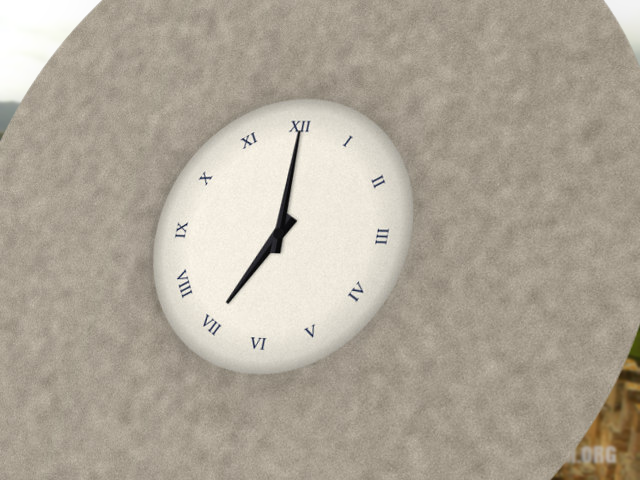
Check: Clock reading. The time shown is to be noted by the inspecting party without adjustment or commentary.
7:00
